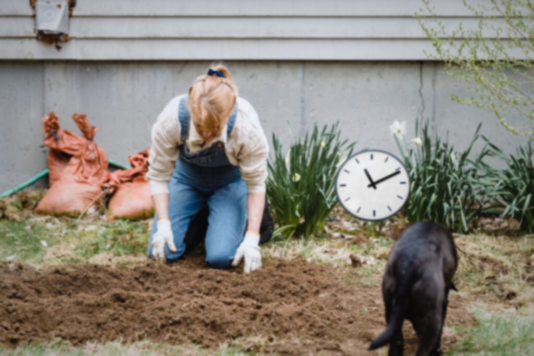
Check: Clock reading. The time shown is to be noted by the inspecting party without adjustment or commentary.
11:11
